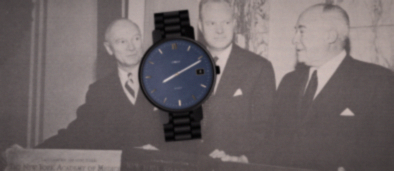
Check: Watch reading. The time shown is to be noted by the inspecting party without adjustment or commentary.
8:11
